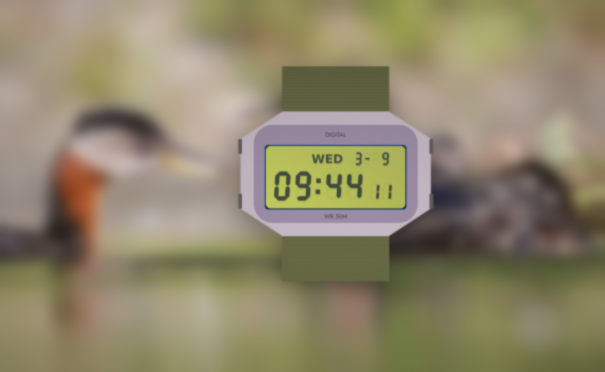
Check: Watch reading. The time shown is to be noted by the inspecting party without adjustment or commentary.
9:44:11
